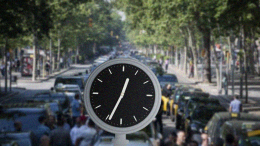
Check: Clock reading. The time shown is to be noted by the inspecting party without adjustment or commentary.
12:34
